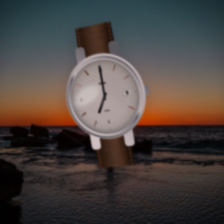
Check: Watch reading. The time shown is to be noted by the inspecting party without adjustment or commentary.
7:00
